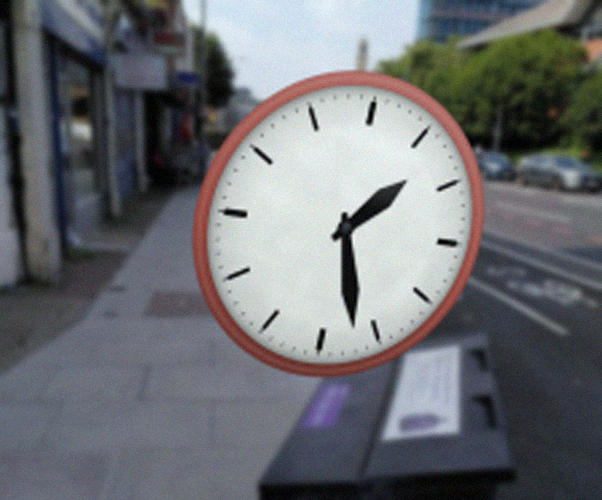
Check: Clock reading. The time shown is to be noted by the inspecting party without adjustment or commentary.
1:27
